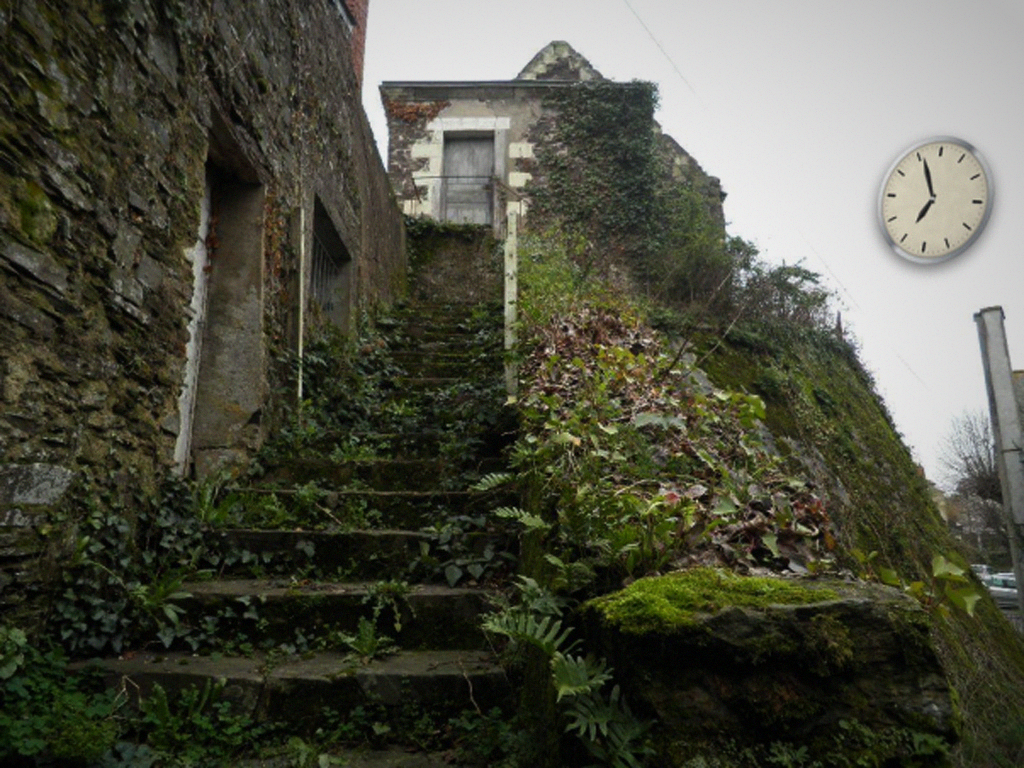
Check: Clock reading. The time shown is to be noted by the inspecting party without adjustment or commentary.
6:56
